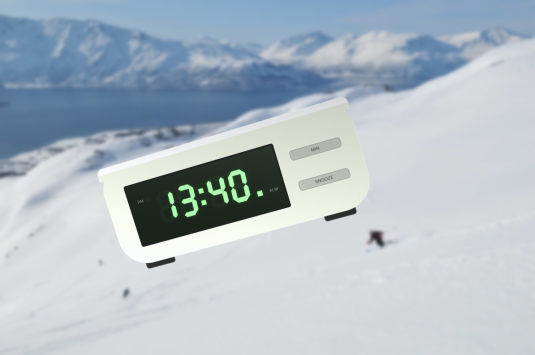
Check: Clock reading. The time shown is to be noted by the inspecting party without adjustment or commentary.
13:40
